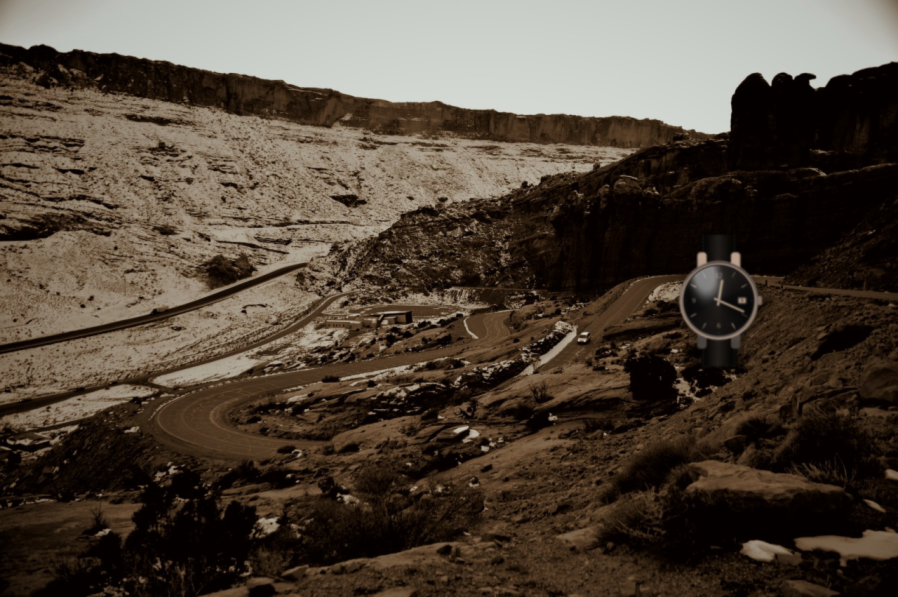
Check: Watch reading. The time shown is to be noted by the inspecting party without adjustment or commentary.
12:19
